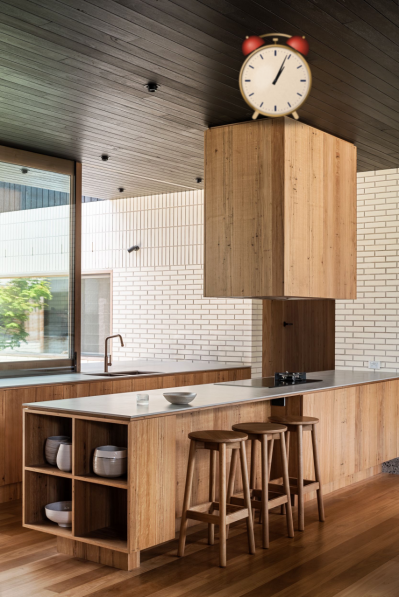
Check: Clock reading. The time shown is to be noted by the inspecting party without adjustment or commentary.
1:04
